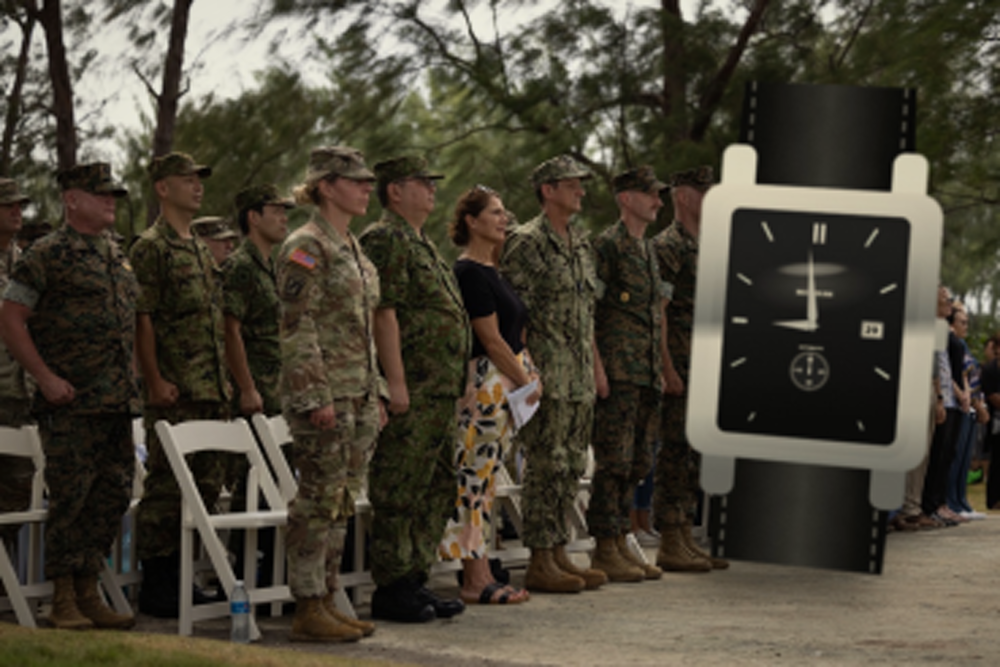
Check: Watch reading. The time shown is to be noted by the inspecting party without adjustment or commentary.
8:59
